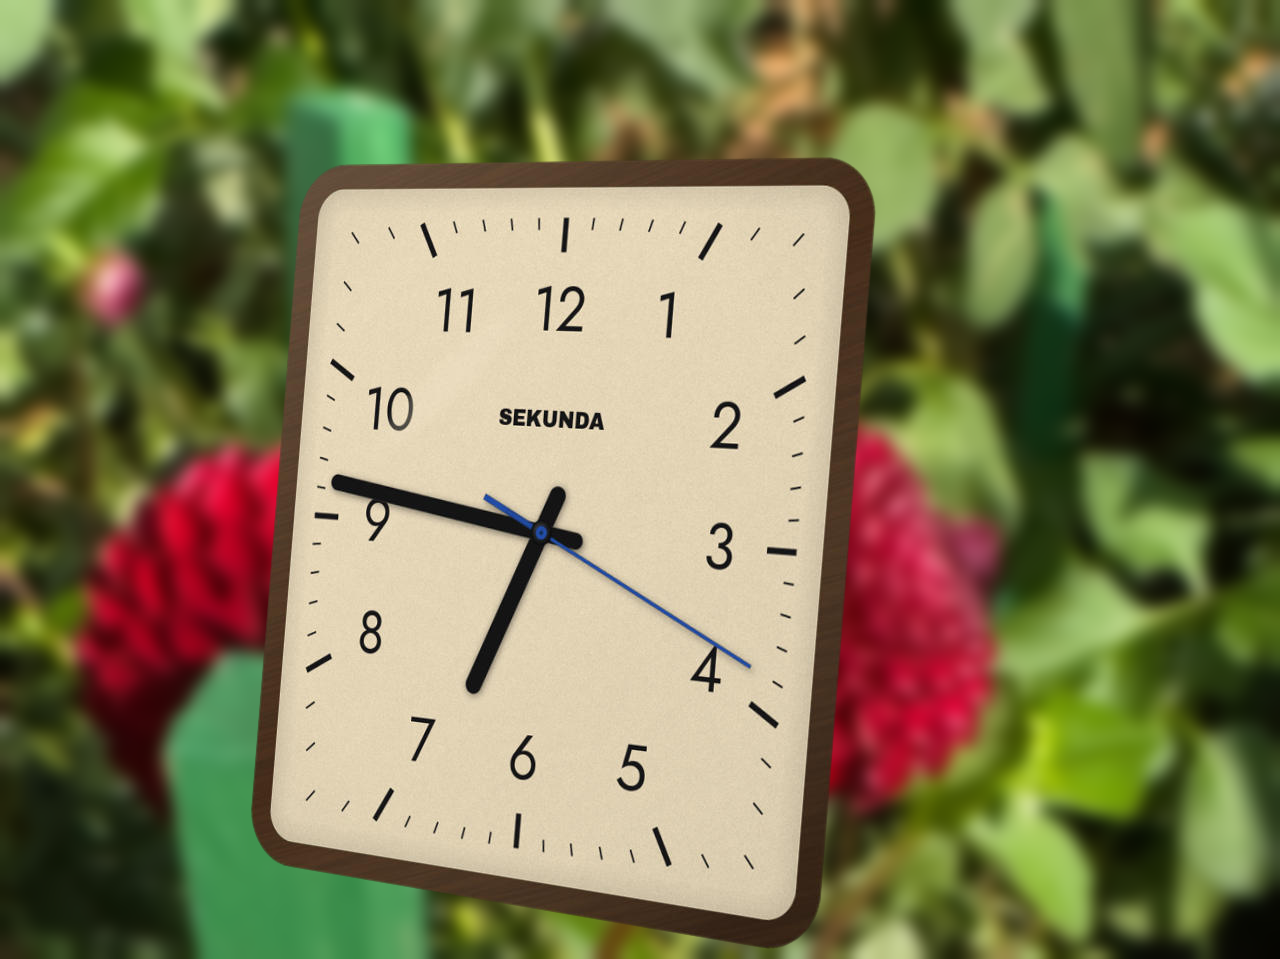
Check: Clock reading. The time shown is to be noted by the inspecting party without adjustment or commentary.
6:46:19
